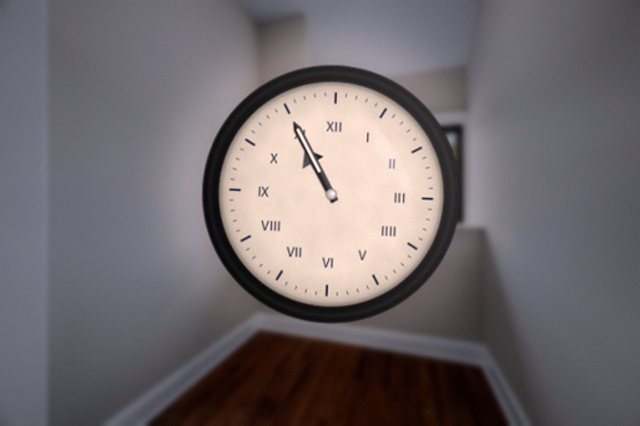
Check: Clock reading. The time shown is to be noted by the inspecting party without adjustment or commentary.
10:55
